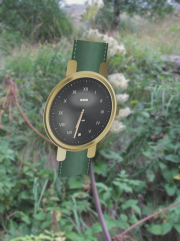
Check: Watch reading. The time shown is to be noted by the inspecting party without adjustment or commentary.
6:32
